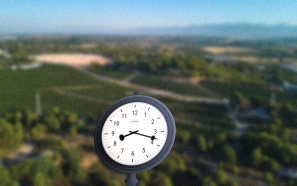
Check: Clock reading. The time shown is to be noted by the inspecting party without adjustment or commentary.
8:18
